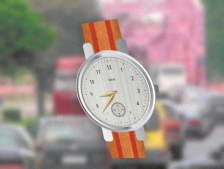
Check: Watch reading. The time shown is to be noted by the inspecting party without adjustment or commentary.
8:37
